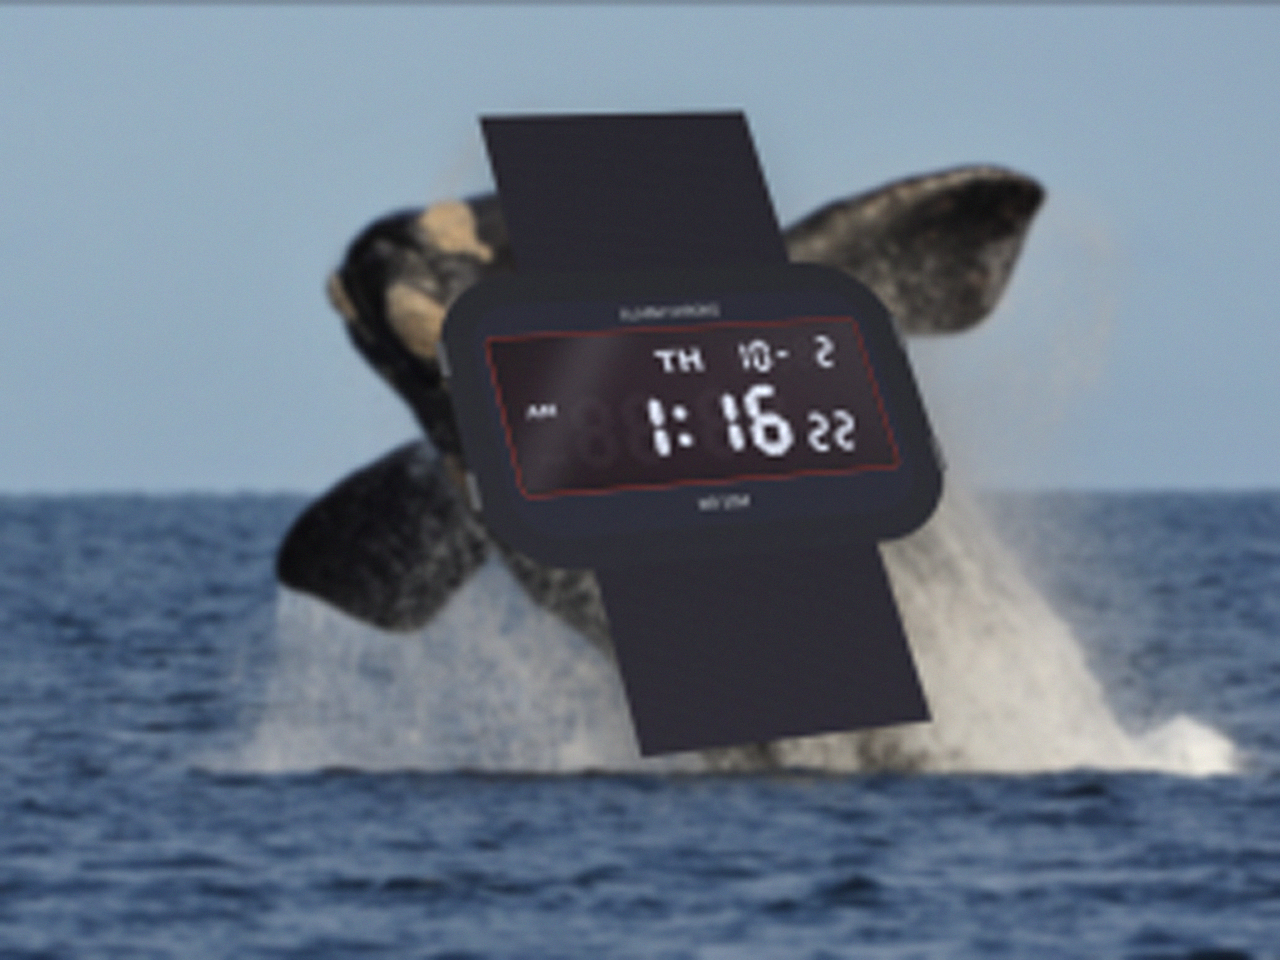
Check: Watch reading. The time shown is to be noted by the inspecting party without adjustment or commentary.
1:16:22
